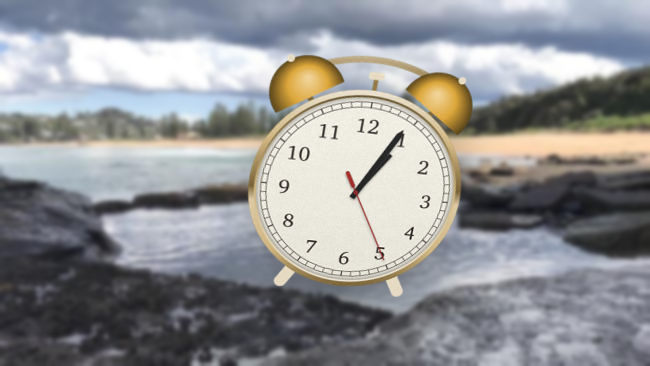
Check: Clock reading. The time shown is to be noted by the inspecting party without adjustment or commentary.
1:04:25
